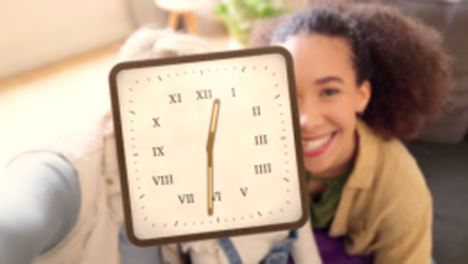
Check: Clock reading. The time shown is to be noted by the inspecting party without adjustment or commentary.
12:31
